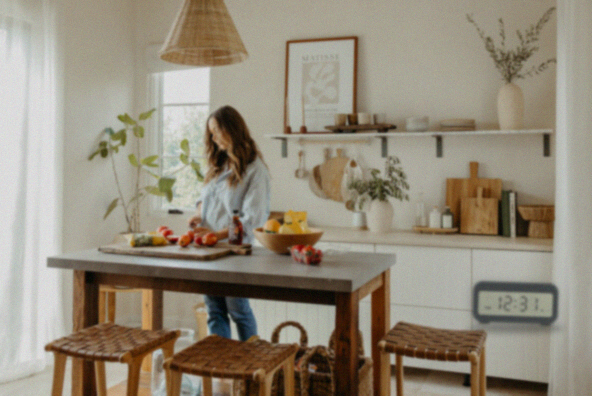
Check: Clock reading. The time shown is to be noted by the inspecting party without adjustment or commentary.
12:31
